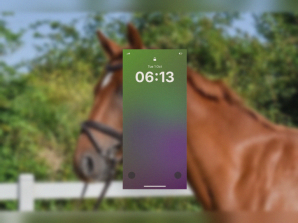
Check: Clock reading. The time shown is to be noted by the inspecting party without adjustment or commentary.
6:13
